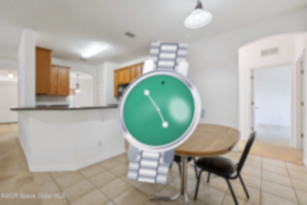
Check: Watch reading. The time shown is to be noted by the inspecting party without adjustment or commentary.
4:53
